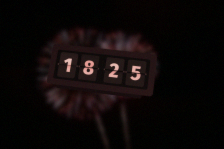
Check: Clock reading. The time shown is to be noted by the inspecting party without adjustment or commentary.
18:25
